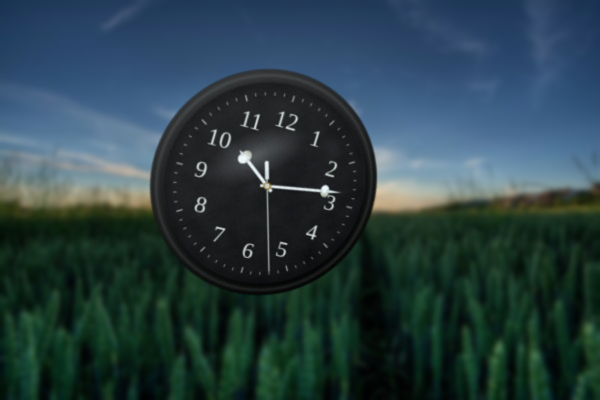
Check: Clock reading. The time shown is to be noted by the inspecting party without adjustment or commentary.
10:13:27
